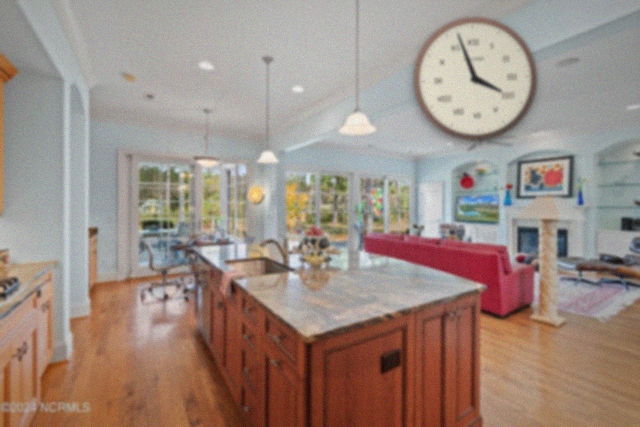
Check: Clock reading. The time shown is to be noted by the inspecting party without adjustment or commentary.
3:57
